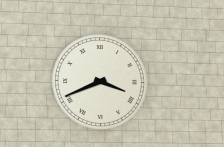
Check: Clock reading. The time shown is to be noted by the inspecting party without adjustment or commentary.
3:41
